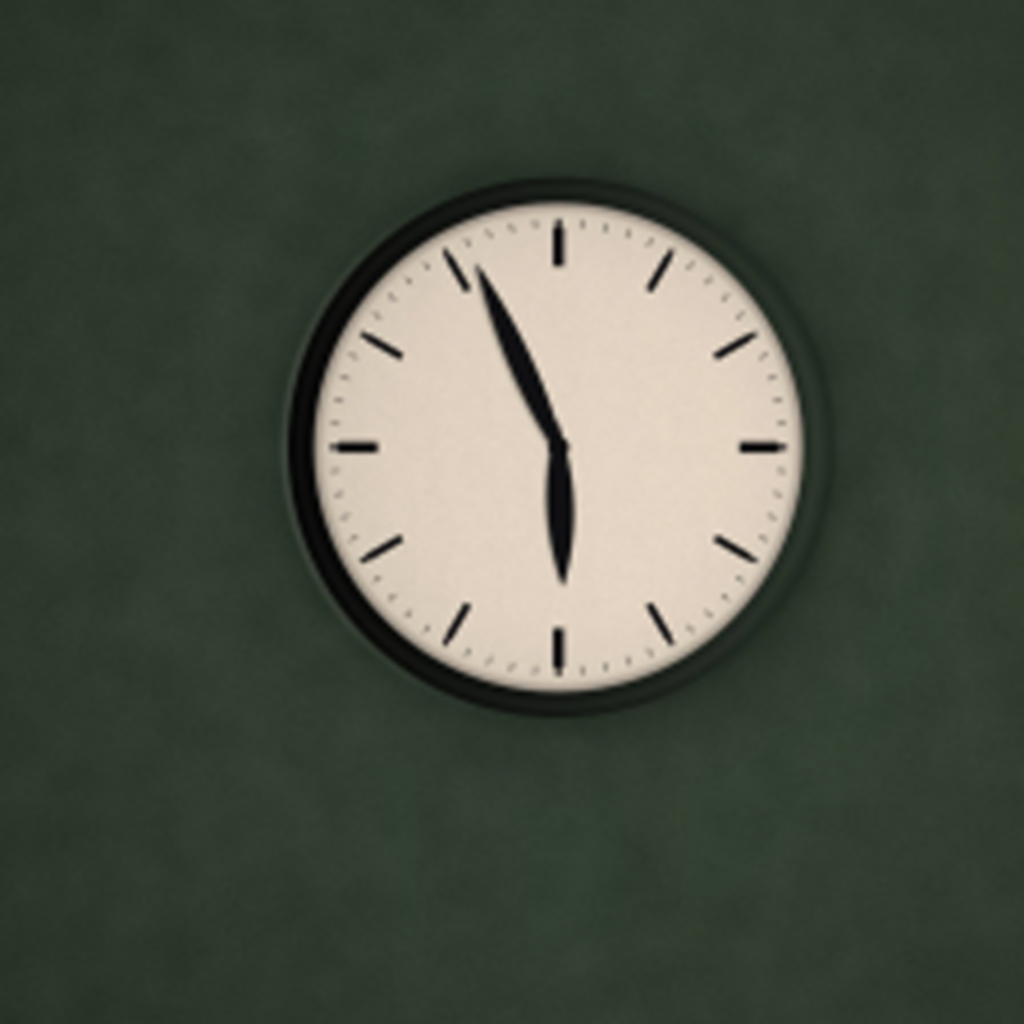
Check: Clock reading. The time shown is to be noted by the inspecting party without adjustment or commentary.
5:56
